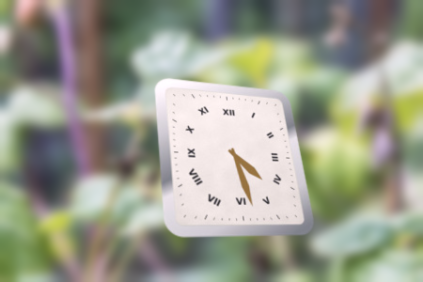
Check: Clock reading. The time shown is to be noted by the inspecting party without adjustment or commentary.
4:28
